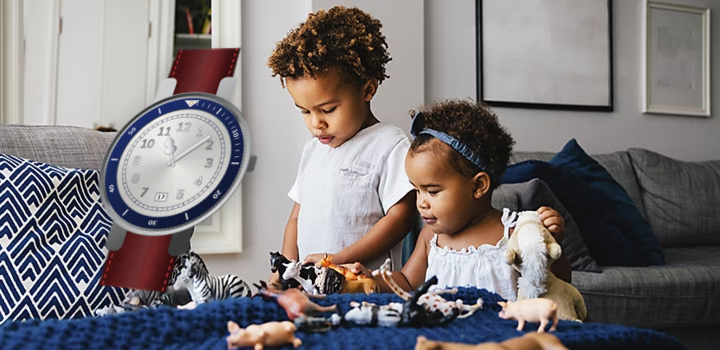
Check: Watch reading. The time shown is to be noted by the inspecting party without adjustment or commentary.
11:08
